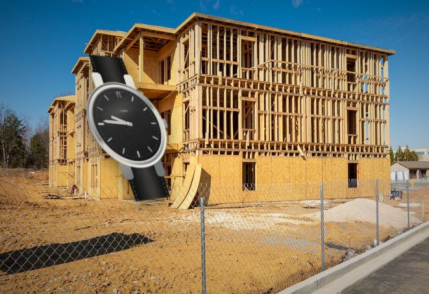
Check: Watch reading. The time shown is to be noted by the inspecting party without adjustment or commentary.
9:46
